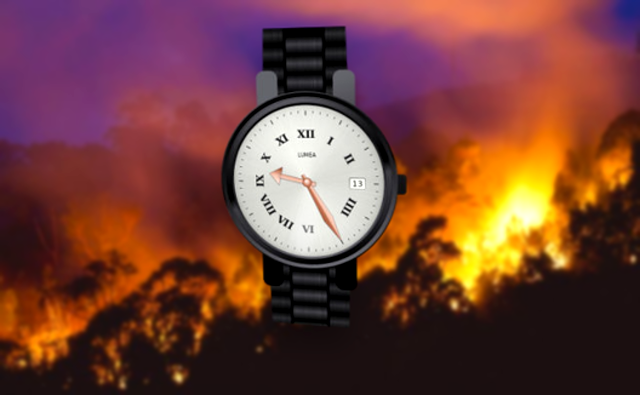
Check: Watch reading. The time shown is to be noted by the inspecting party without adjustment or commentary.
9:25
